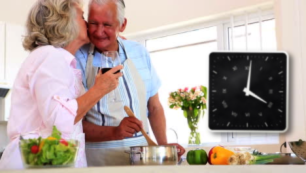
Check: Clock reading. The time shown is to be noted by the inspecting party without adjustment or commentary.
4:01
